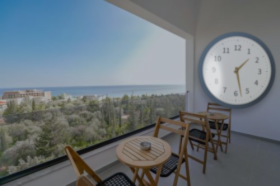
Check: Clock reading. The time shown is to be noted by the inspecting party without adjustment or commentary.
1:28
